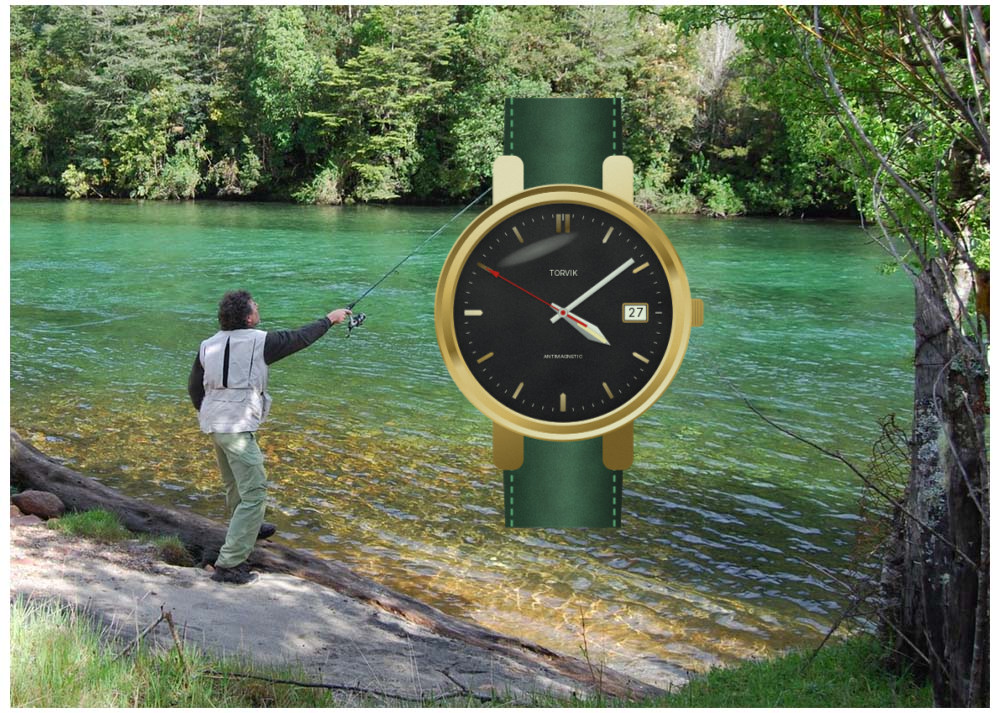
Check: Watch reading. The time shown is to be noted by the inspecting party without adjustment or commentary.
4:08:50
